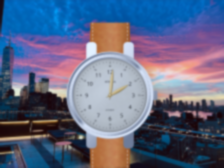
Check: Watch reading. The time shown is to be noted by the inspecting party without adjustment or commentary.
2:01
